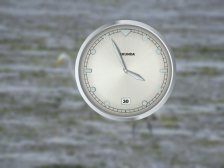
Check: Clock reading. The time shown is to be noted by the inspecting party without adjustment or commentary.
3:56
